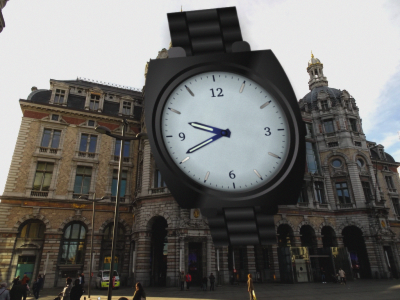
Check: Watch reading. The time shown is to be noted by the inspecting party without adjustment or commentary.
9:41
